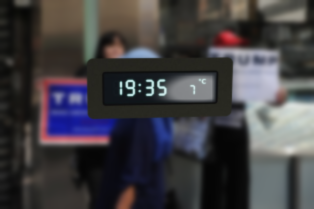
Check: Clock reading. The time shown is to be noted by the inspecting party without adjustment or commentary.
19:35
